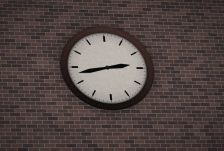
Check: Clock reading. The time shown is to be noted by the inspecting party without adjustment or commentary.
2:43
